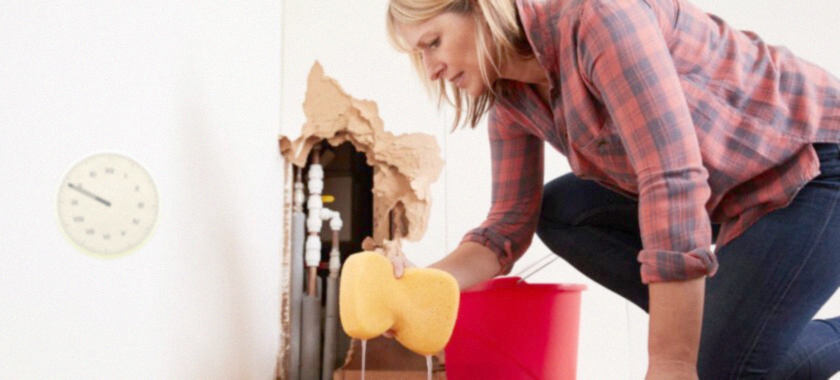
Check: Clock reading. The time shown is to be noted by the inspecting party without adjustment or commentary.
9:49
